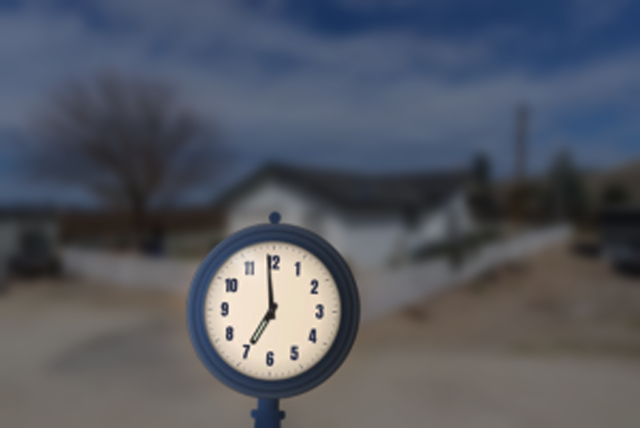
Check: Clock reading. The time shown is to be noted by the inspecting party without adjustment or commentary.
6:59
